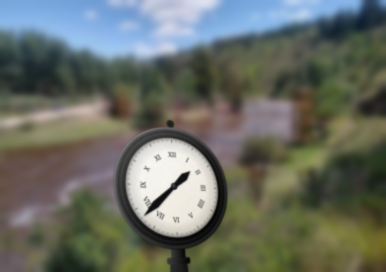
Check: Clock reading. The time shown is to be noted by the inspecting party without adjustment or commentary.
1:38
